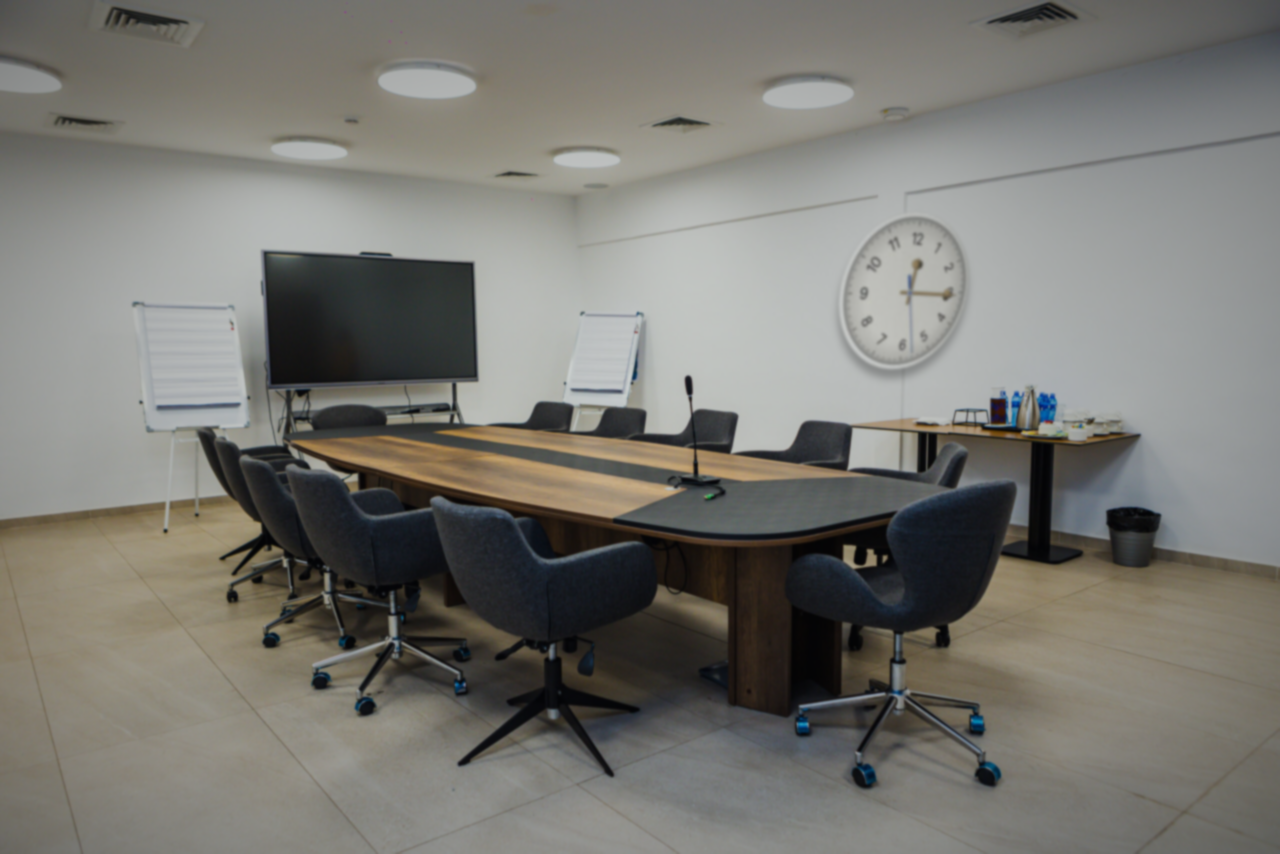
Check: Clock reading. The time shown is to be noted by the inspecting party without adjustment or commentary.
12:15:28
